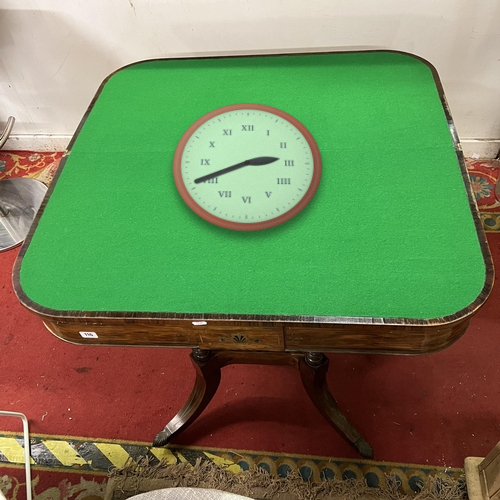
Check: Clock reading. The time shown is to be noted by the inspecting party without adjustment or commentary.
2:41
